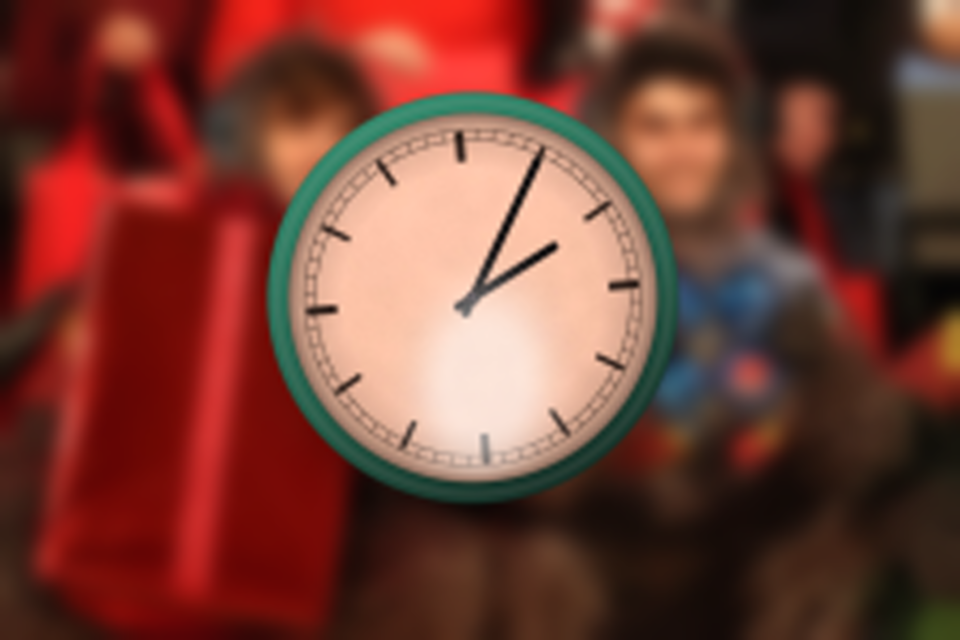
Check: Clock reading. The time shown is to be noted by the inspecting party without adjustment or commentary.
2:05
